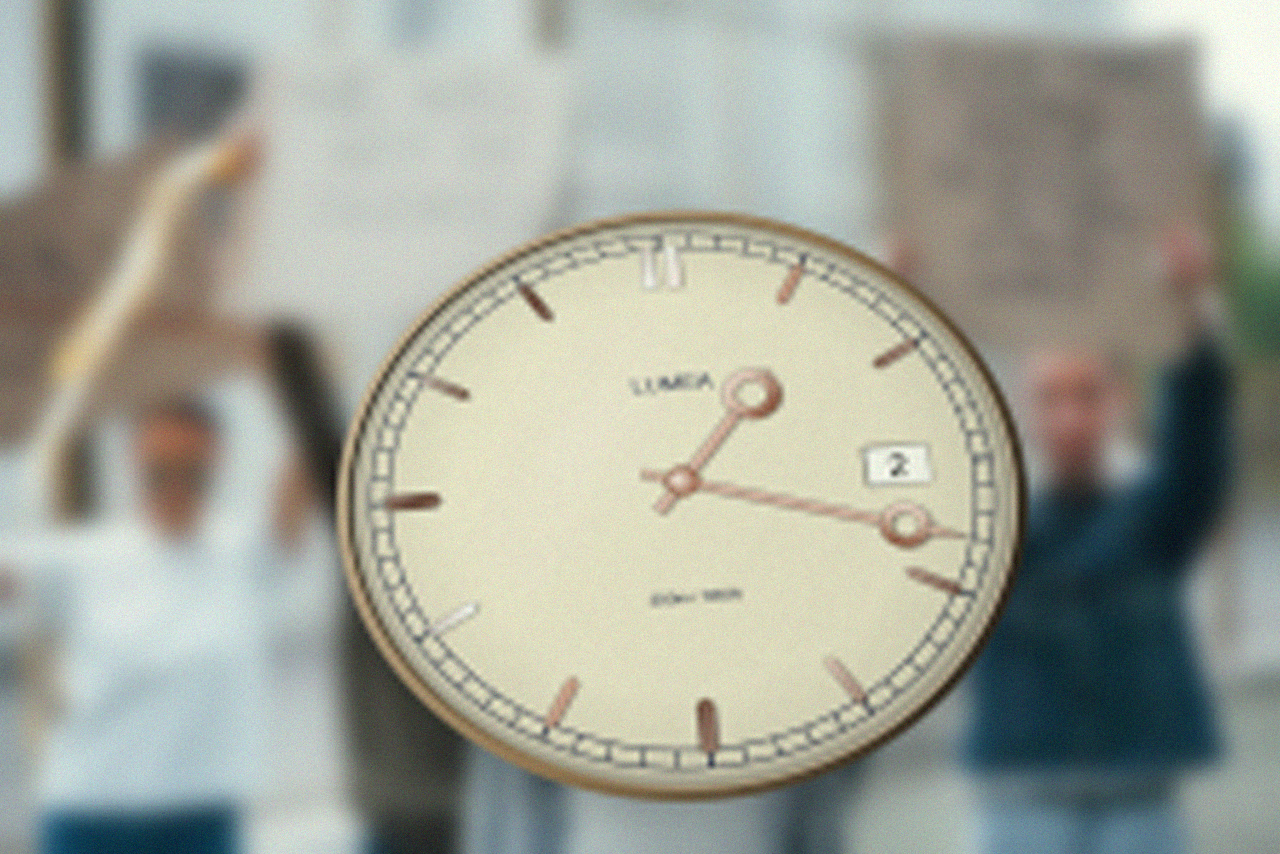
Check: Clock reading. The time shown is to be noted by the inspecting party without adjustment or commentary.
1:18
